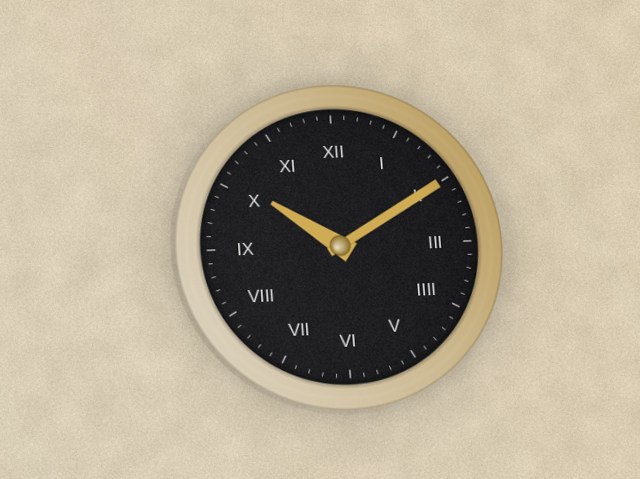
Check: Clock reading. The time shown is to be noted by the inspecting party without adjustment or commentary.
10:10
